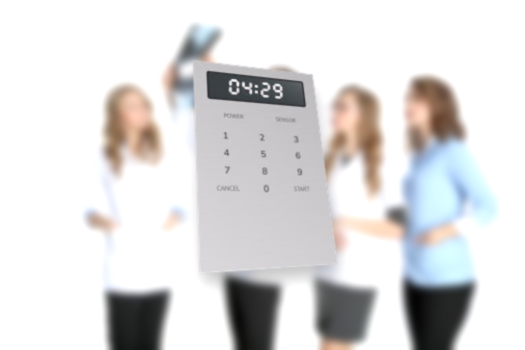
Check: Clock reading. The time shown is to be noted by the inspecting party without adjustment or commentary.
4:29
